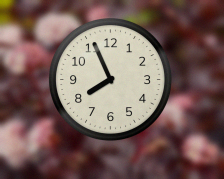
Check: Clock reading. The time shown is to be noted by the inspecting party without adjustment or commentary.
7:56
